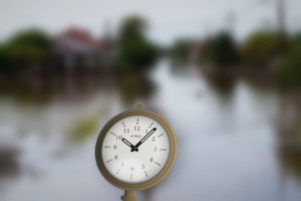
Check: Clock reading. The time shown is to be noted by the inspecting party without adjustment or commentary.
10:07
